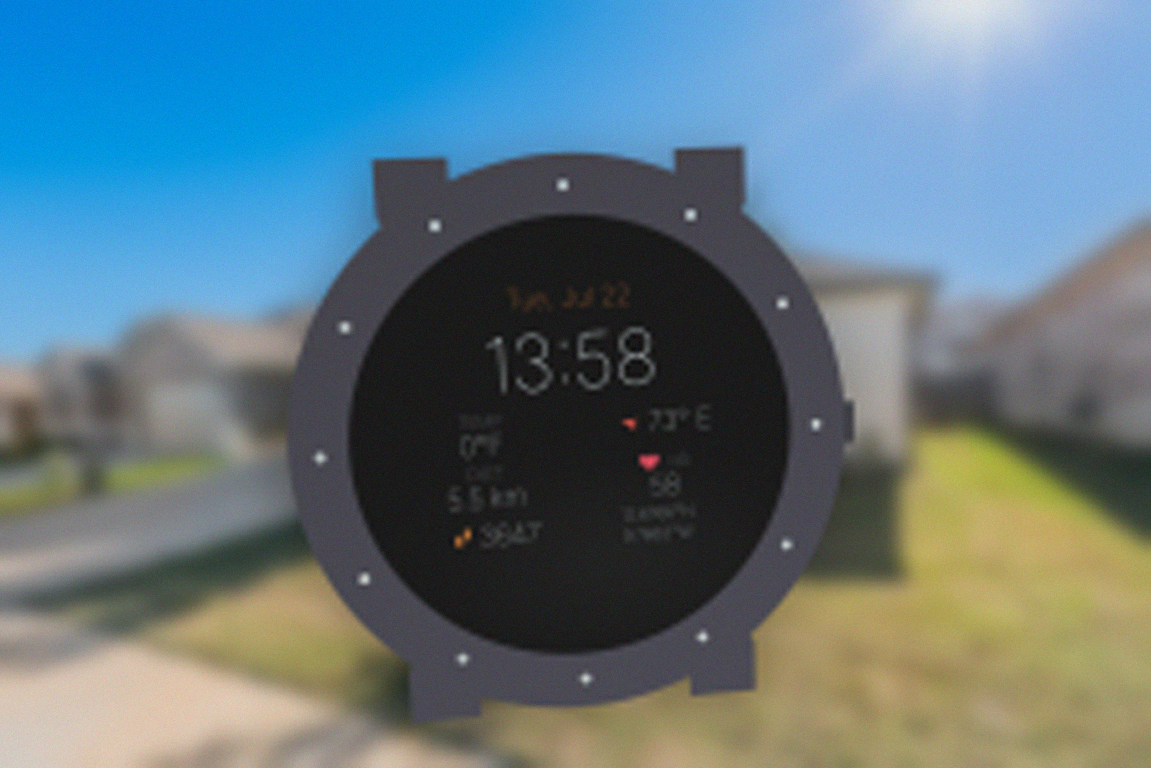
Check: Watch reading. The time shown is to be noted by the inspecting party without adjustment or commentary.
13:58
